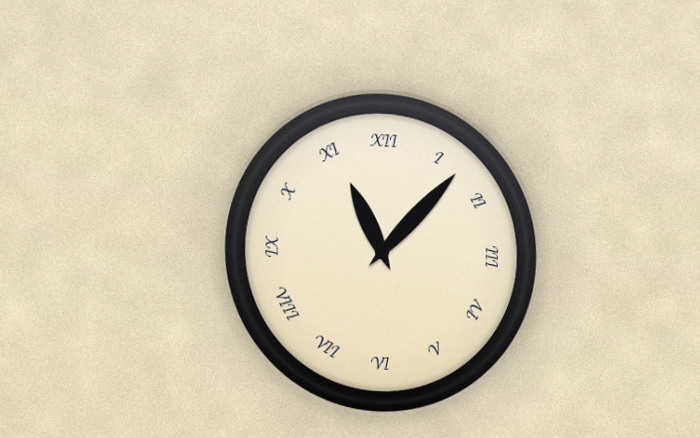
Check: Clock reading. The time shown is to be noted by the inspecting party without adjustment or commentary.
11:07
